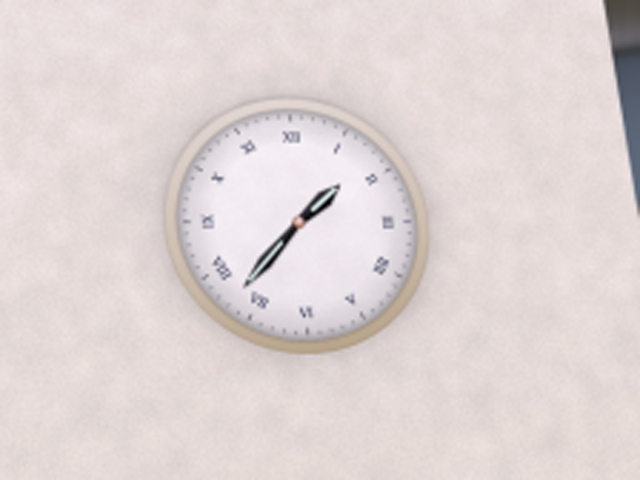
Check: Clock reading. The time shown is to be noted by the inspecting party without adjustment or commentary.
1:37
